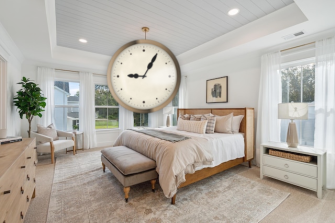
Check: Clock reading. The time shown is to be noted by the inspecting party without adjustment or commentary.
9:05
